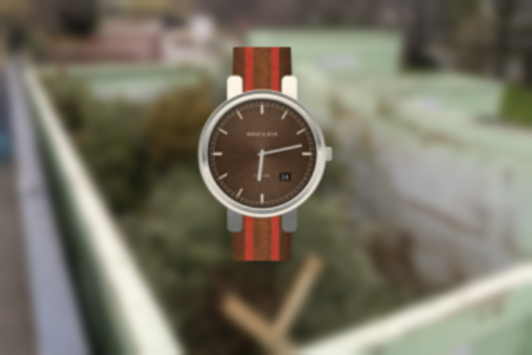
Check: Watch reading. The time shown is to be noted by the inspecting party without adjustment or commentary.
6:13
